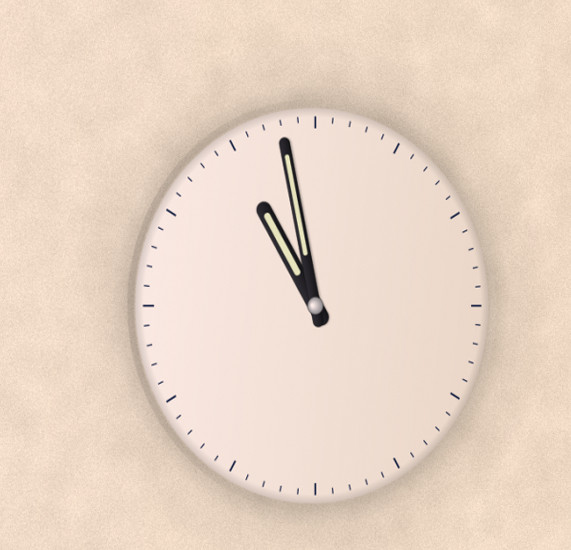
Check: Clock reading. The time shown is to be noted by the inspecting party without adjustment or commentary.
10:58
